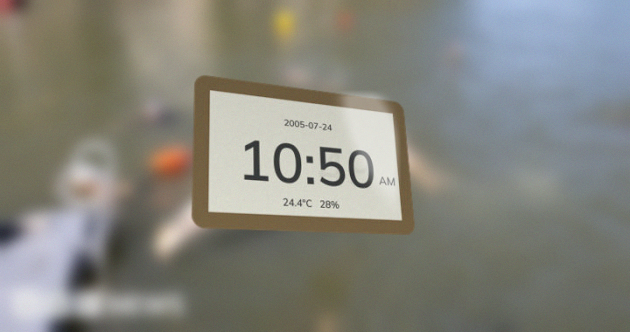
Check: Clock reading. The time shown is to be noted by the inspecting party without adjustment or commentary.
10:50
